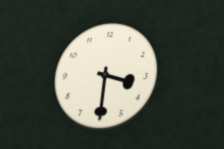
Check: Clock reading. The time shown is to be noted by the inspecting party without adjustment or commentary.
3:30
